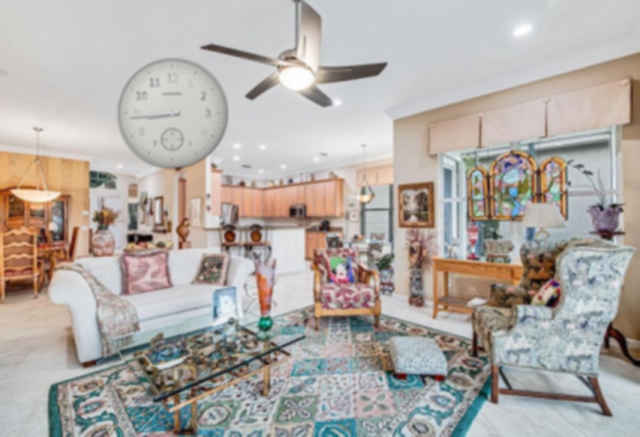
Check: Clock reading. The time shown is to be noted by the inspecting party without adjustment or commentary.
8:44
